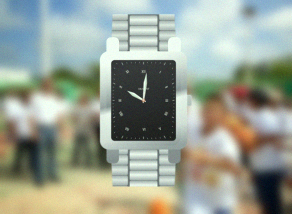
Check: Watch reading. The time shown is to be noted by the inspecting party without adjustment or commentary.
10:01
